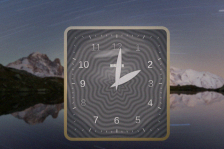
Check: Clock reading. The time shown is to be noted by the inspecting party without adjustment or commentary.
2:01
